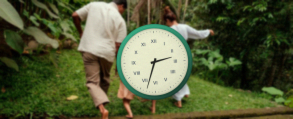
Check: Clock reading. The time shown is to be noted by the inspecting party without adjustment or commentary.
2:33
